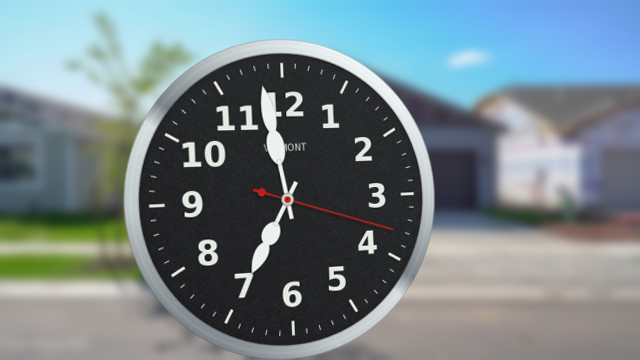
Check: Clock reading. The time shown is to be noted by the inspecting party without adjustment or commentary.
6:58:18
